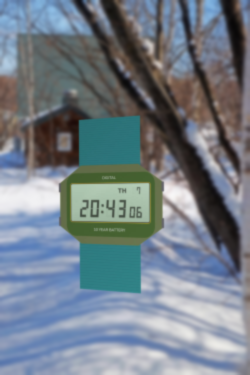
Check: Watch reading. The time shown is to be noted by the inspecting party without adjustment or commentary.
20:43:06
